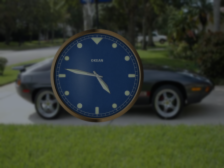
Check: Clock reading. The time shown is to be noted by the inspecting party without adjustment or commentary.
4:47
